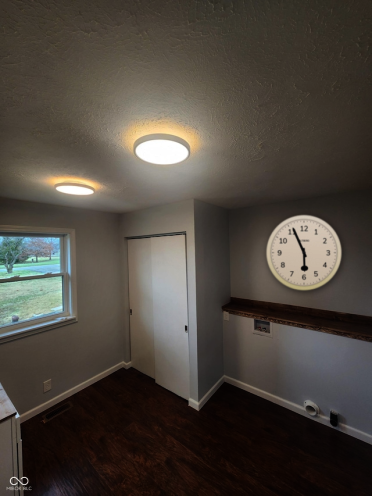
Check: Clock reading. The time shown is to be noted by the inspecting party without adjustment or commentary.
5:56
